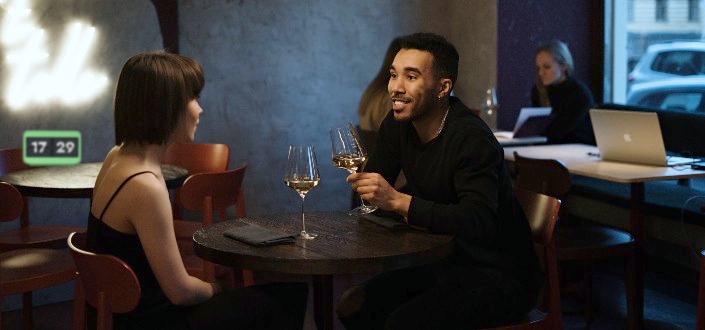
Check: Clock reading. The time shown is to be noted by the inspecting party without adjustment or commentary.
17:29
